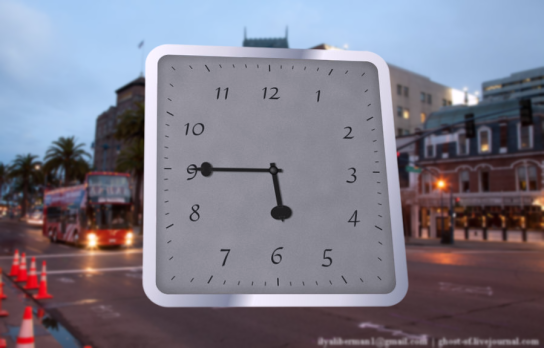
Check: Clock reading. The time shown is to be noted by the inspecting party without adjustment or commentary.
5:45
